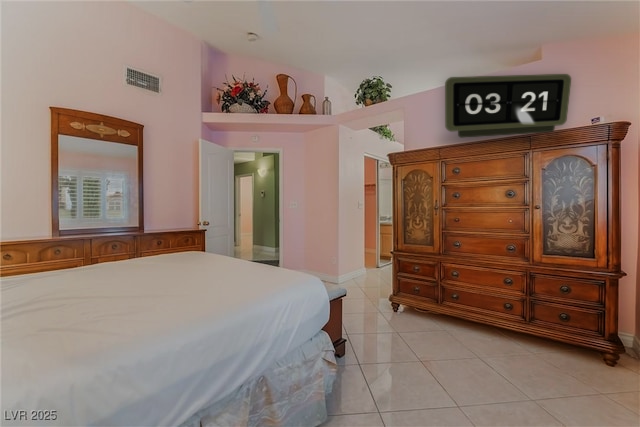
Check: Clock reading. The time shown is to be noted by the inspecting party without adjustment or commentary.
3:21
